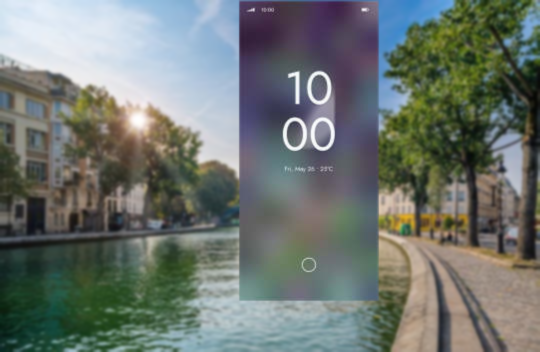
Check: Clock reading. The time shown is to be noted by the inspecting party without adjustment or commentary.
10:00
